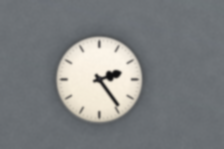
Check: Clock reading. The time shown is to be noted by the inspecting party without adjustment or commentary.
2:24
